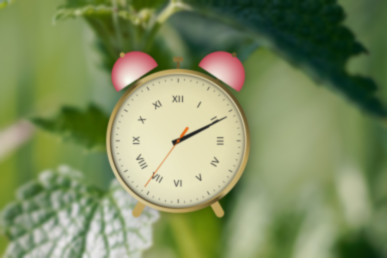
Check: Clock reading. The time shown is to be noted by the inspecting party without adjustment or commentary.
2:10:36
